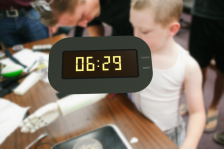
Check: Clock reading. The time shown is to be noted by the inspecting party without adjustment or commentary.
6:29
